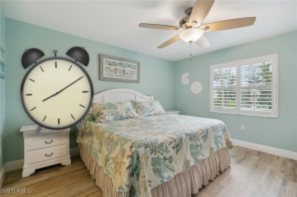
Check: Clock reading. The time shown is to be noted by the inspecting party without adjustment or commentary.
8:10
